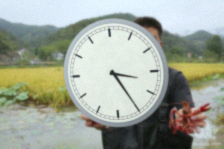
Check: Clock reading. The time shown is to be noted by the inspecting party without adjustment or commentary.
3:25
